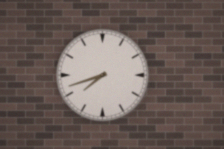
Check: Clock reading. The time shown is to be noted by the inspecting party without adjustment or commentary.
7:42
